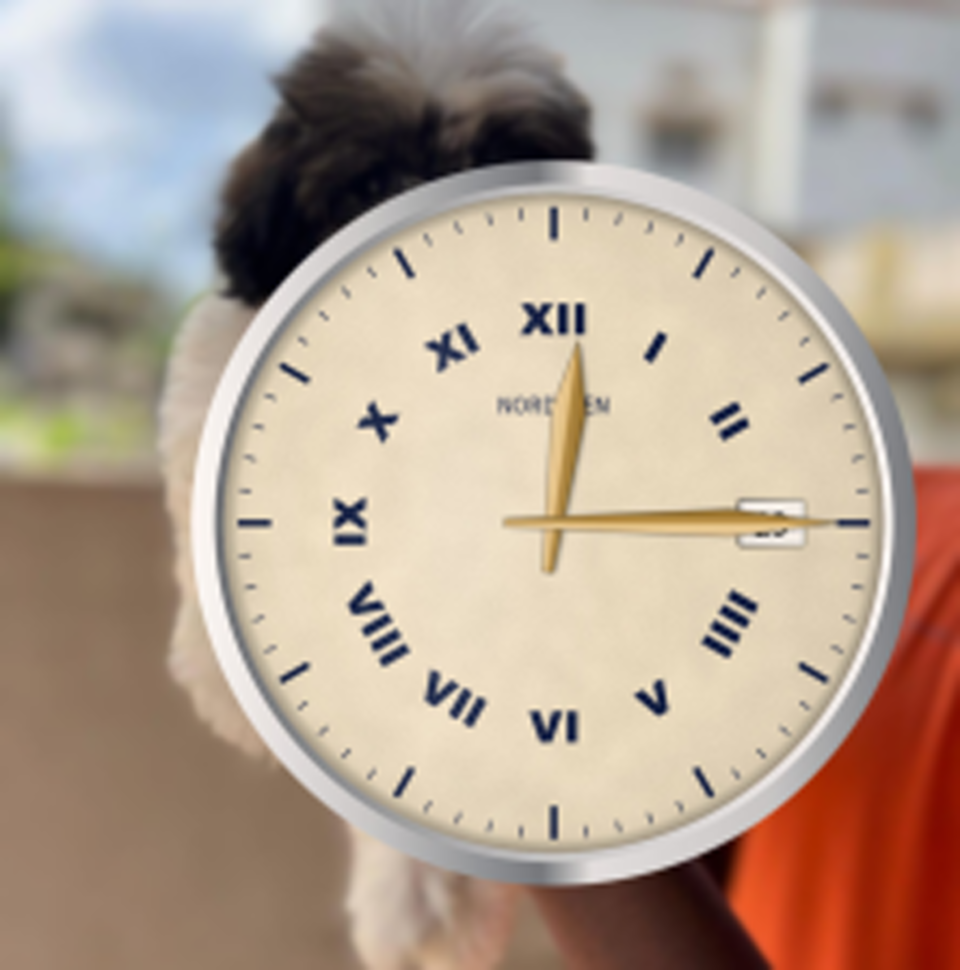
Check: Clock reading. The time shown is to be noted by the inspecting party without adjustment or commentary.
12:15
